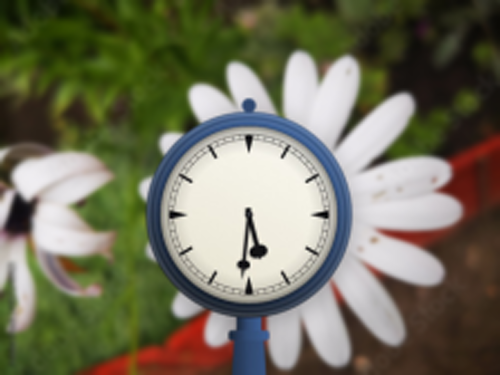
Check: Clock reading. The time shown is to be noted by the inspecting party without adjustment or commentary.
5:31
